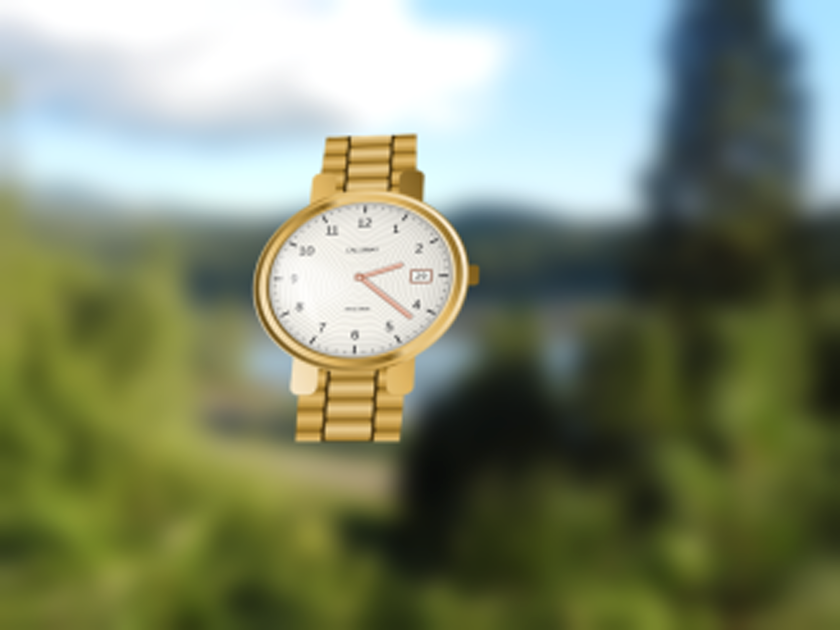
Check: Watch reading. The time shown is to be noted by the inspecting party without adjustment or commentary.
2:22
